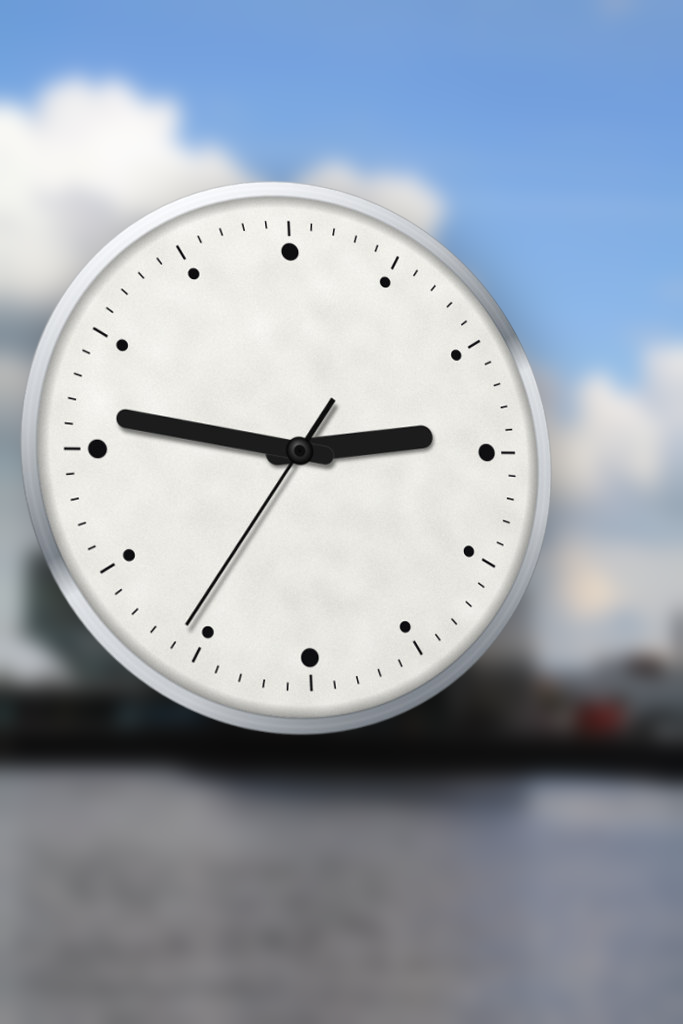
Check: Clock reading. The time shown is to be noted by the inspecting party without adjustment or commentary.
2:46:36
